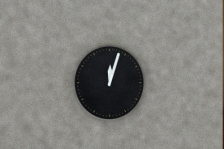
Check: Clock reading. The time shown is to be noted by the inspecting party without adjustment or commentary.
12:03
